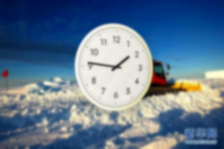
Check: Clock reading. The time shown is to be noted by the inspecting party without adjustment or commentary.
1:46
